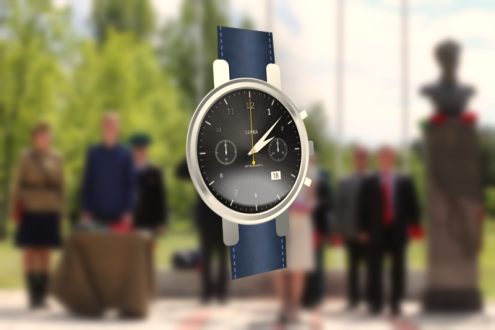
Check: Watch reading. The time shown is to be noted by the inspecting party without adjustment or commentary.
2:08
